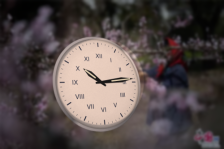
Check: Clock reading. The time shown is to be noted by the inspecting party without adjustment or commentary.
10:14
